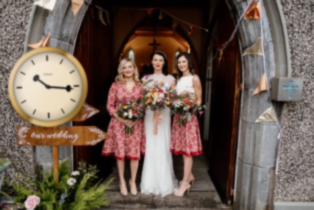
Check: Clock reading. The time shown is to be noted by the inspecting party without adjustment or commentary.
10:16
